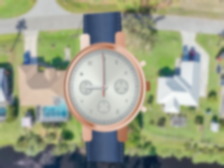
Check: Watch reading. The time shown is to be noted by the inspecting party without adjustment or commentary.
9:00
